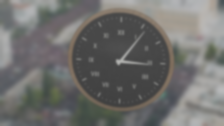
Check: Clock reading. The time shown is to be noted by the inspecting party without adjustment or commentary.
3:06
